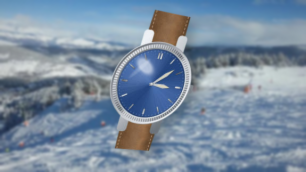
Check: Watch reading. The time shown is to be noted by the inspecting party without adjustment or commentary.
3:08
